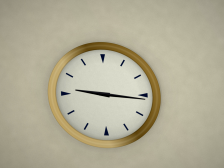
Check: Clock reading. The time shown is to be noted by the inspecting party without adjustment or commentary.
9:16
